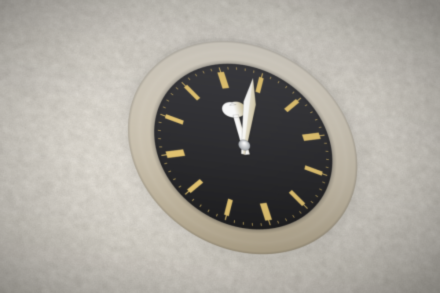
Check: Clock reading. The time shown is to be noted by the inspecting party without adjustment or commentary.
12:04
